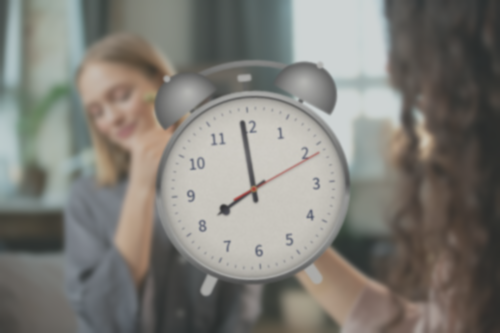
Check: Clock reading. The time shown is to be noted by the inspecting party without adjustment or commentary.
7:59:11
